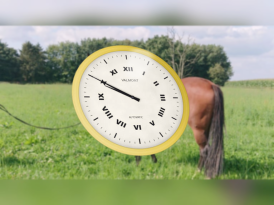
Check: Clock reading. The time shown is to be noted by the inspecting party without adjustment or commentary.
9:50
